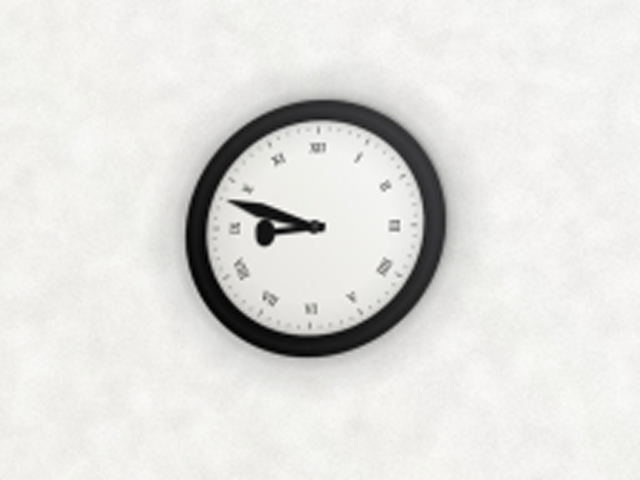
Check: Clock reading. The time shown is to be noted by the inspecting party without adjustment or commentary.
8:48
